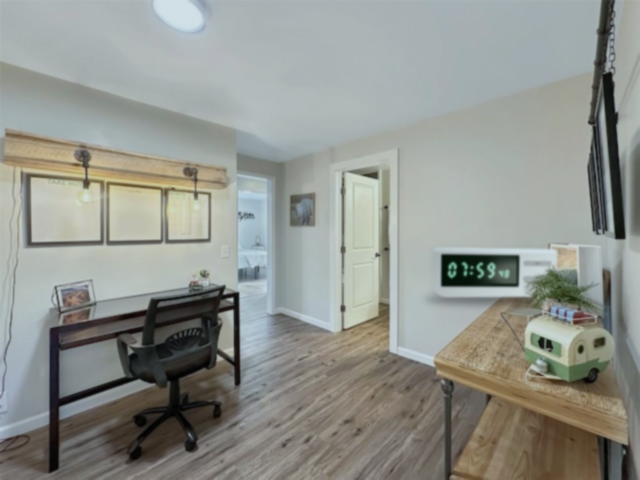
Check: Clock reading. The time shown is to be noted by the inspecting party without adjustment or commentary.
7:59
